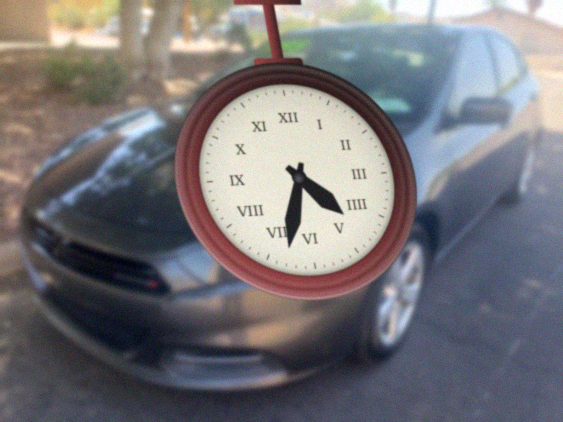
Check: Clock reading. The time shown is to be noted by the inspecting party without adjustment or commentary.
4:33
